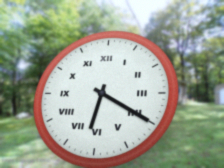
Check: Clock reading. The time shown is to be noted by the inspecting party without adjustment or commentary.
6:20
